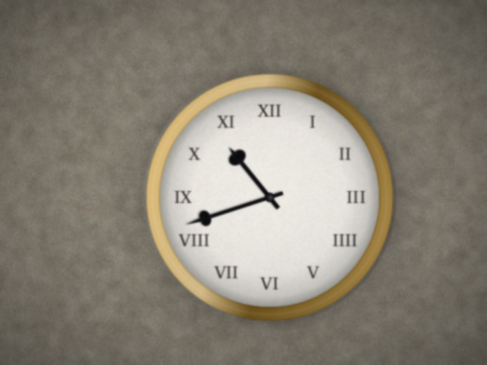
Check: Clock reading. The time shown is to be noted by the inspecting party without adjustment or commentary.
10:42
